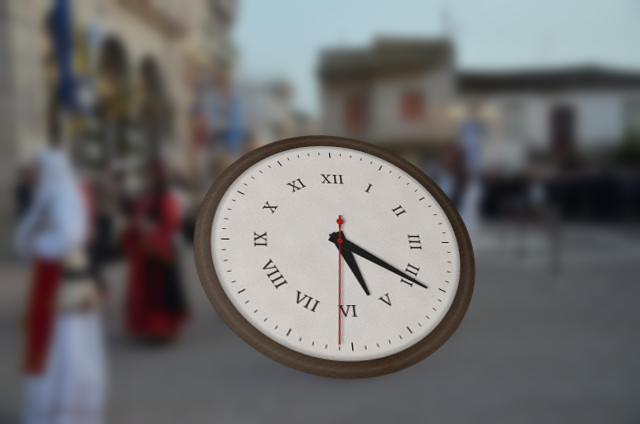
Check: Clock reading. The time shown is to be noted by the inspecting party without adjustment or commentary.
5:20:31
